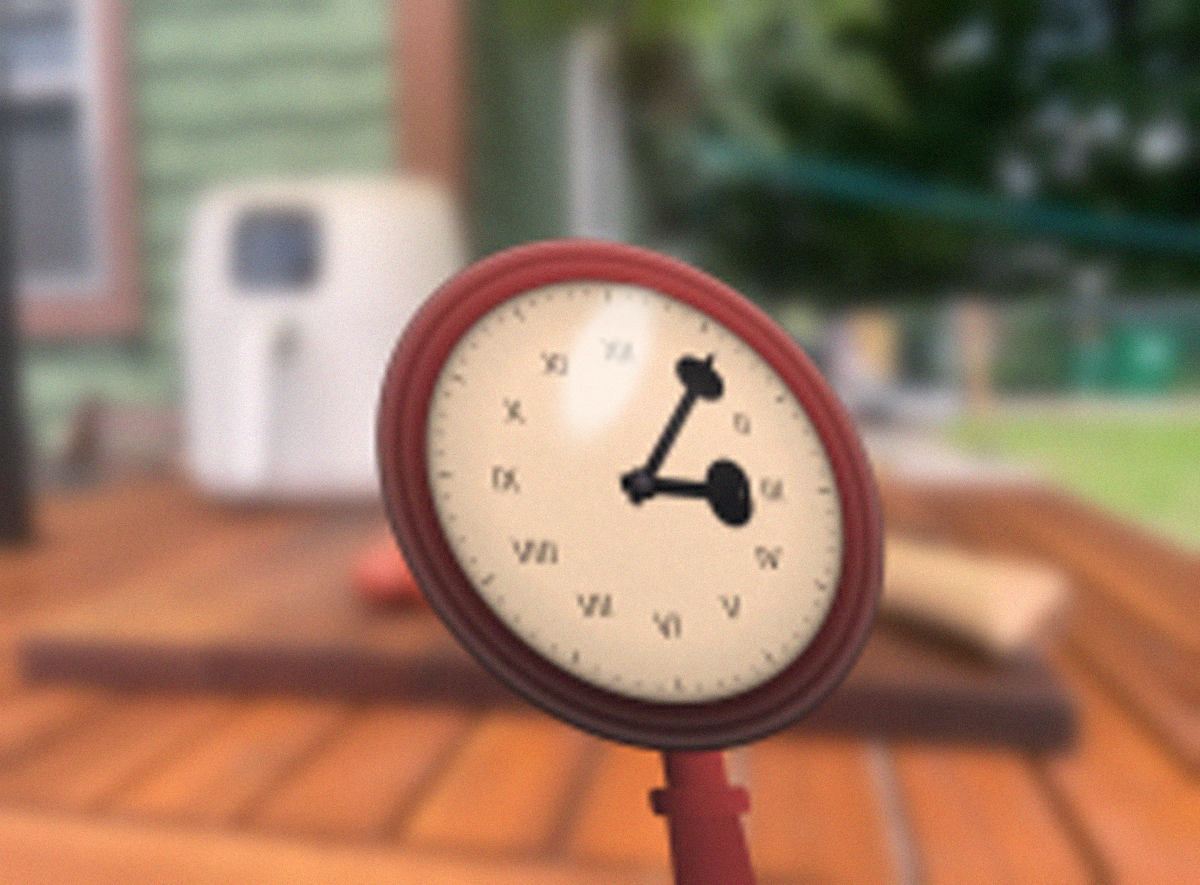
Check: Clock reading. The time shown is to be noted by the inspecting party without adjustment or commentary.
3:06
